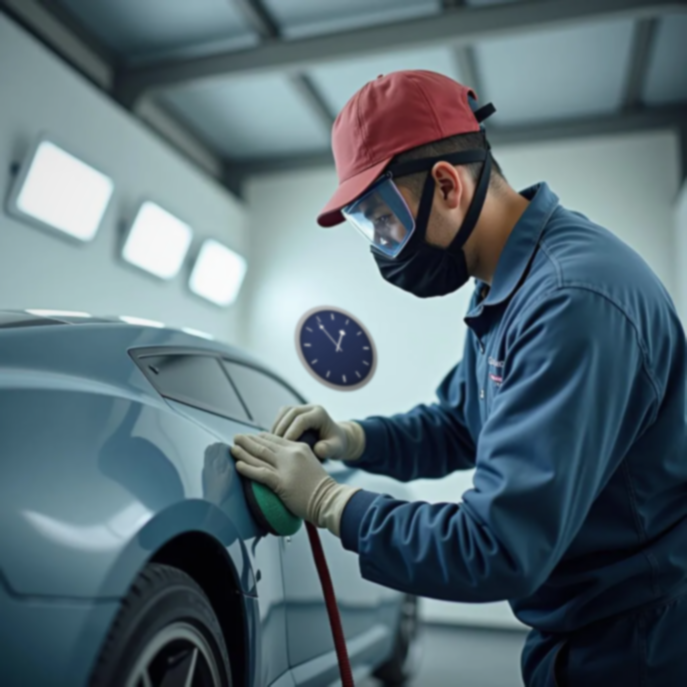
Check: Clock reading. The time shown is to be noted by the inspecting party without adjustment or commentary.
12:54
